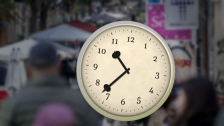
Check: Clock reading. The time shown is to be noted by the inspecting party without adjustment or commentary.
10:37
